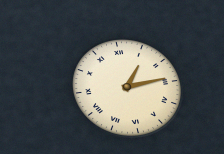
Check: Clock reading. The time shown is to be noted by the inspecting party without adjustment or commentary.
1:14
